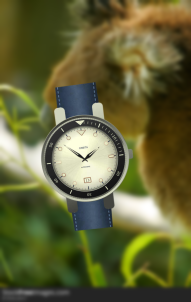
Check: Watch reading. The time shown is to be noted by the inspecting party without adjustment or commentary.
1:52
